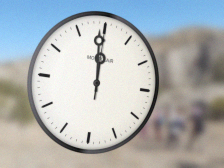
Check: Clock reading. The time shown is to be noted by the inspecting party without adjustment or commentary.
11:59:00
